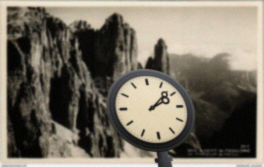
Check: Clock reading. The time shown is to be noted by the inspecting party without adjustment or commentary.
2:08
